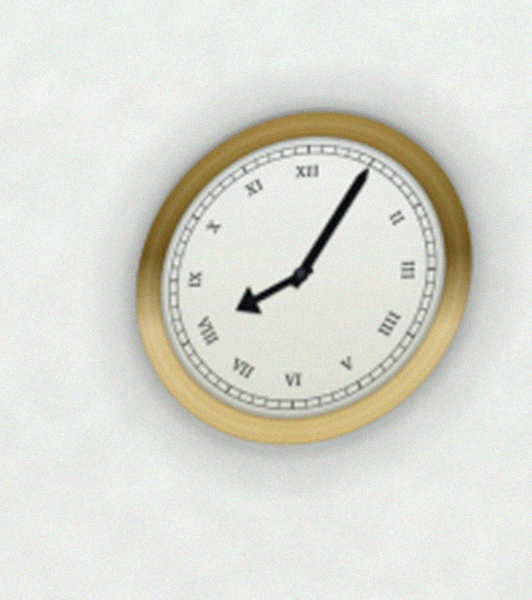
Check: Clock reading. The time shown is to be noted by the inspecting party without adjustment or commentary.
8:05
